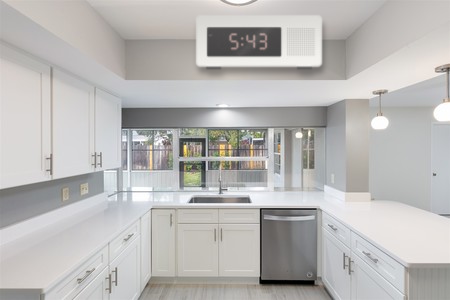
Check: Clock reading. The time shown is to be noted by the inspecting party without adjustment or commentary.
5:43
